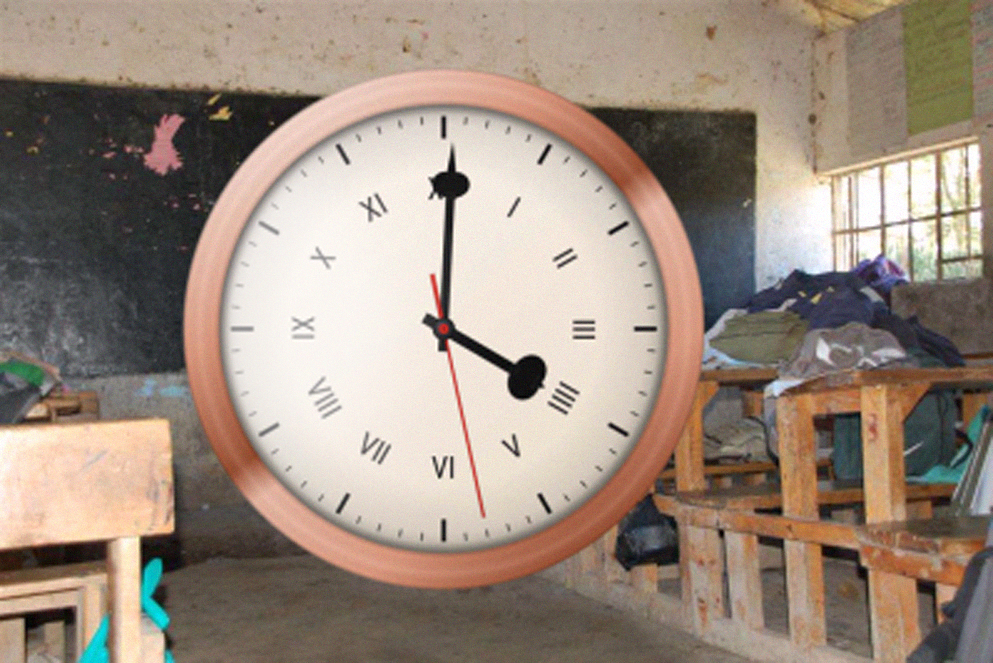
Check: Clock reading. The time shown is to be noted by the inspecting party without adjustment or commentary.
4:00:28
